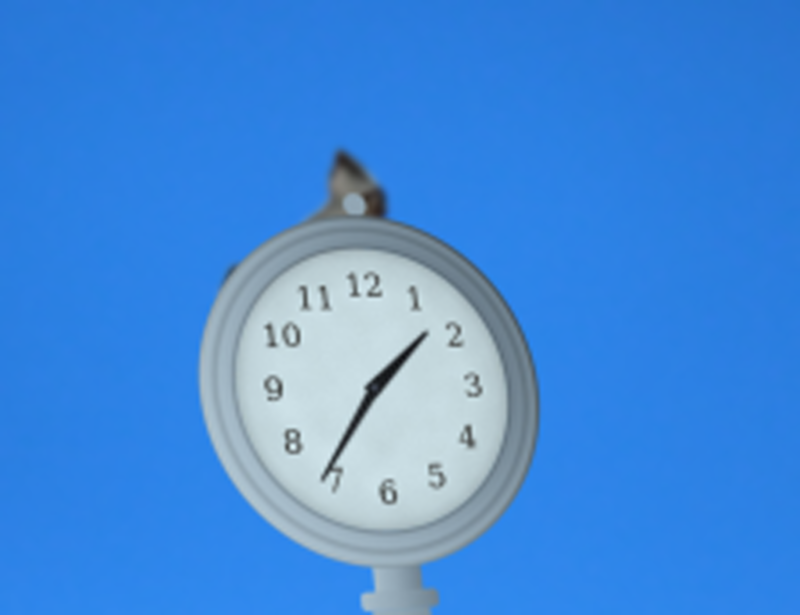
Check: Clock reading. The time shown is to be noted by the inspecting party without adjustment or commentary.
1:36
